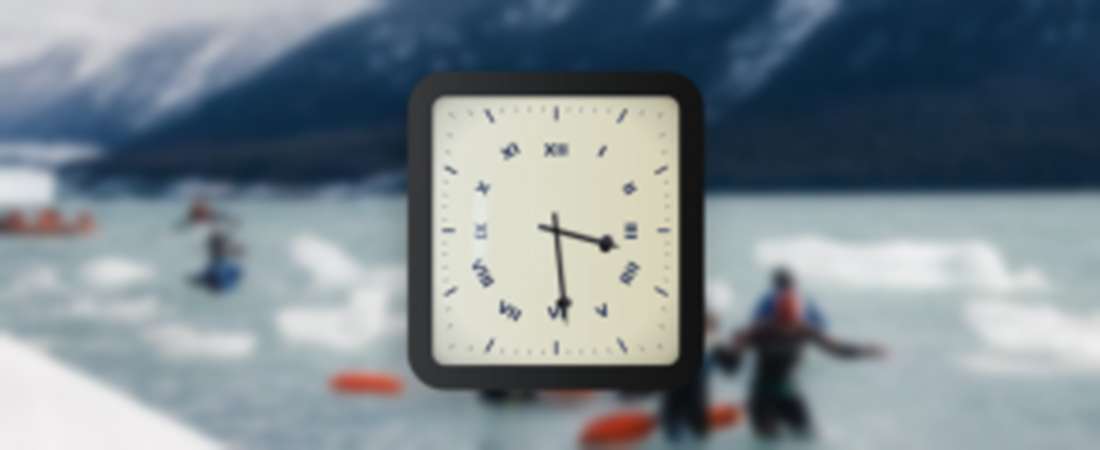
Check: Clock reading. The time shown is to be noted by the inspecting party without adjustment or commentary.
3:29
